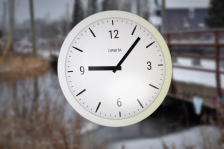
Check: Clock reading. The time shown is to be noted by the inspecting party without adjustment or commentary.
9:07
